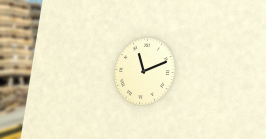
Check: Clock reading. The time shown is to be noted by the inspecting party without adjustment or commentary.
11:11
